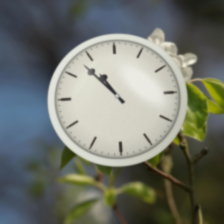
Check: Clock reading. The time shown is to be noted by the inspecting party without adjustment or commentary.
10:53
